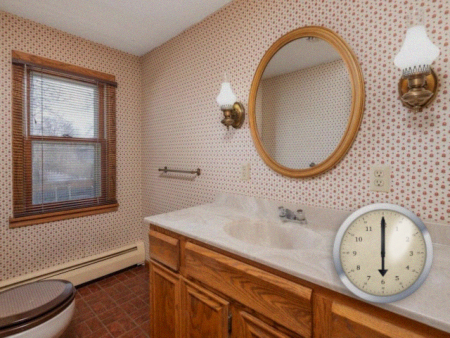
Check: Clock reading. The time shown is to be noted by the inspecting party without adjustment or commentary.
6:00
